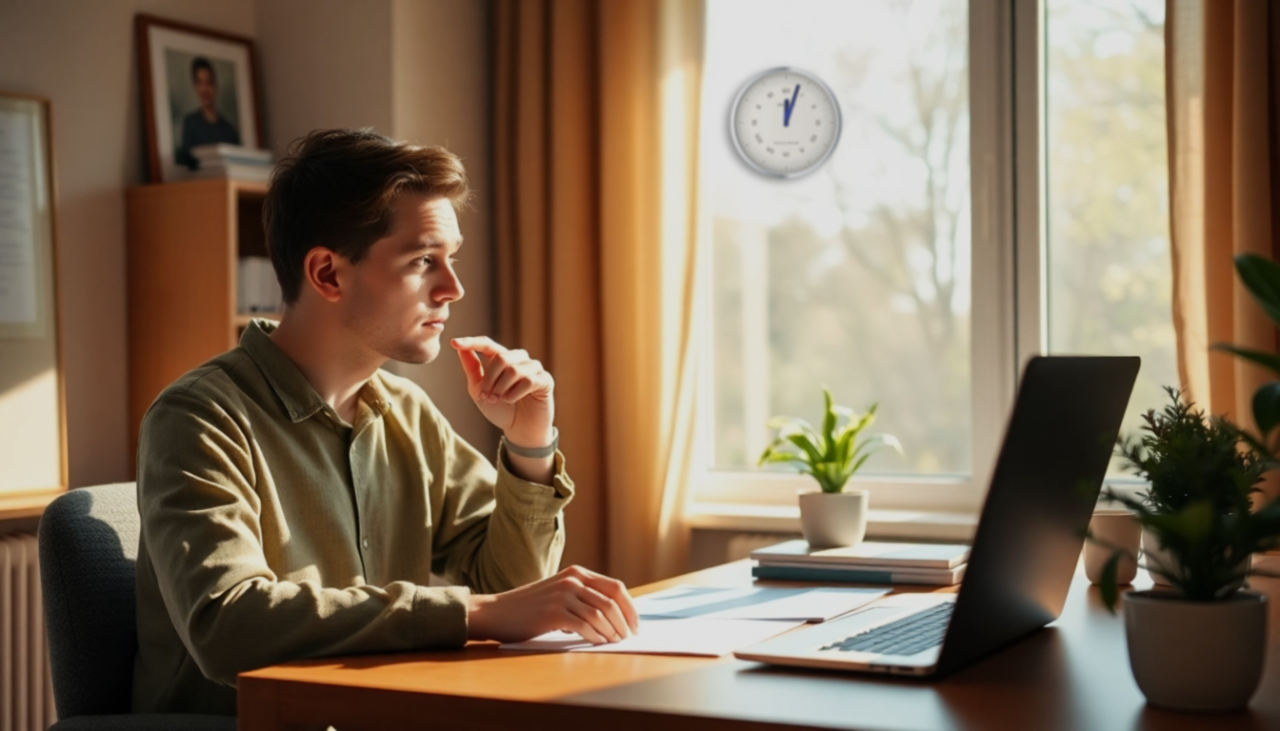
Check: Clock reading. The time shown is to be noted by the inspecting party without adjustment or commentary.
12:03
